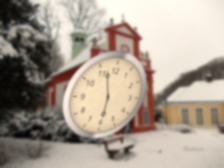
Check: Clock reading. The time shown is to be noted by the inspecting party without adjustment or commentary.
5:57
